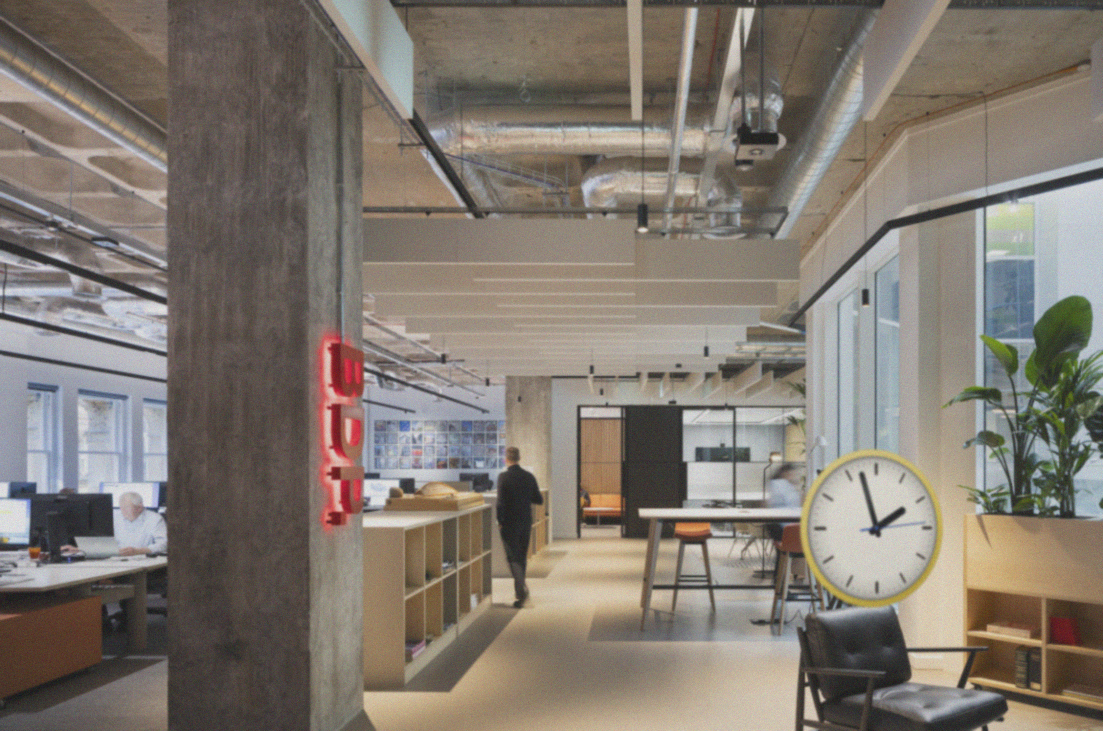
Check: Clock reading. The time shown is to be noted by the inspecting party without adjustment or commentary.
1:57:14
